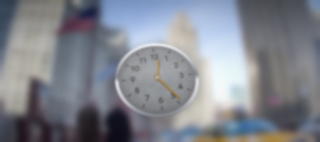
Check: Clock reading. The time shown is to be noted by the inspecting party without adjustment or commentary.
12:24
